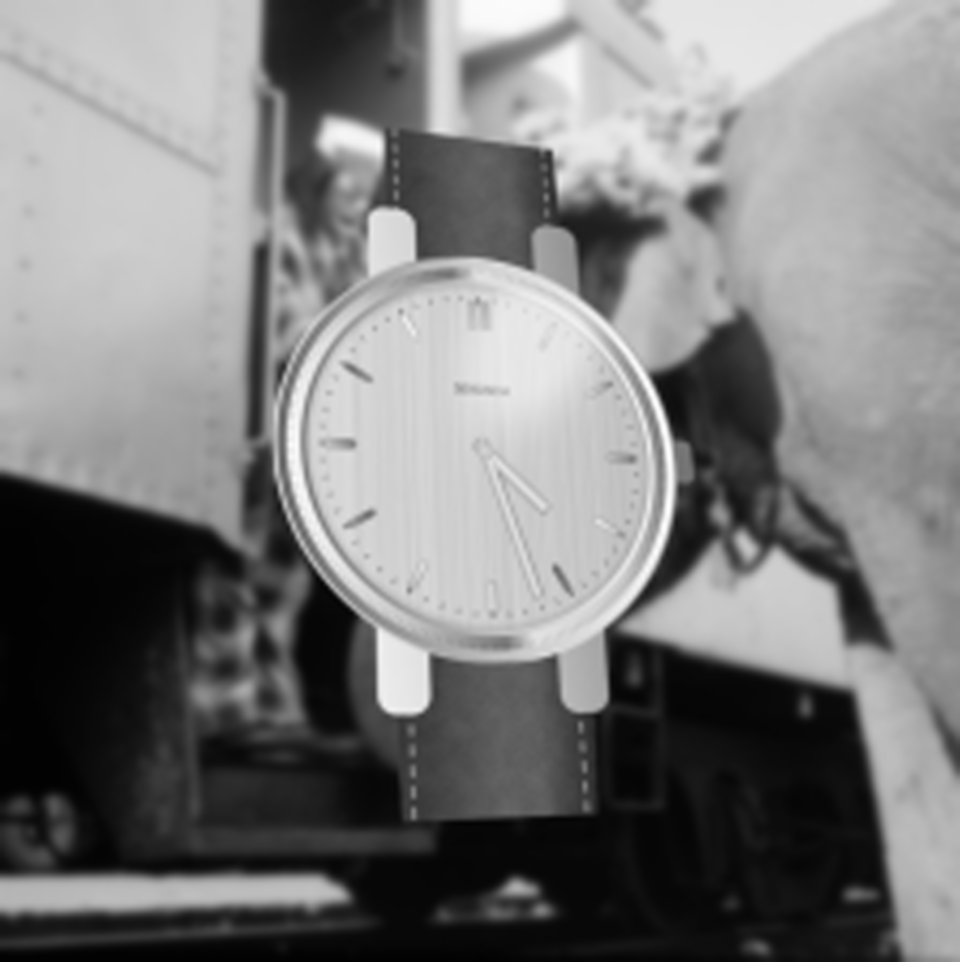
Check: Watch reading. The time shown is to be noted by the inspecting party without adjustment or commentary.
4:27
